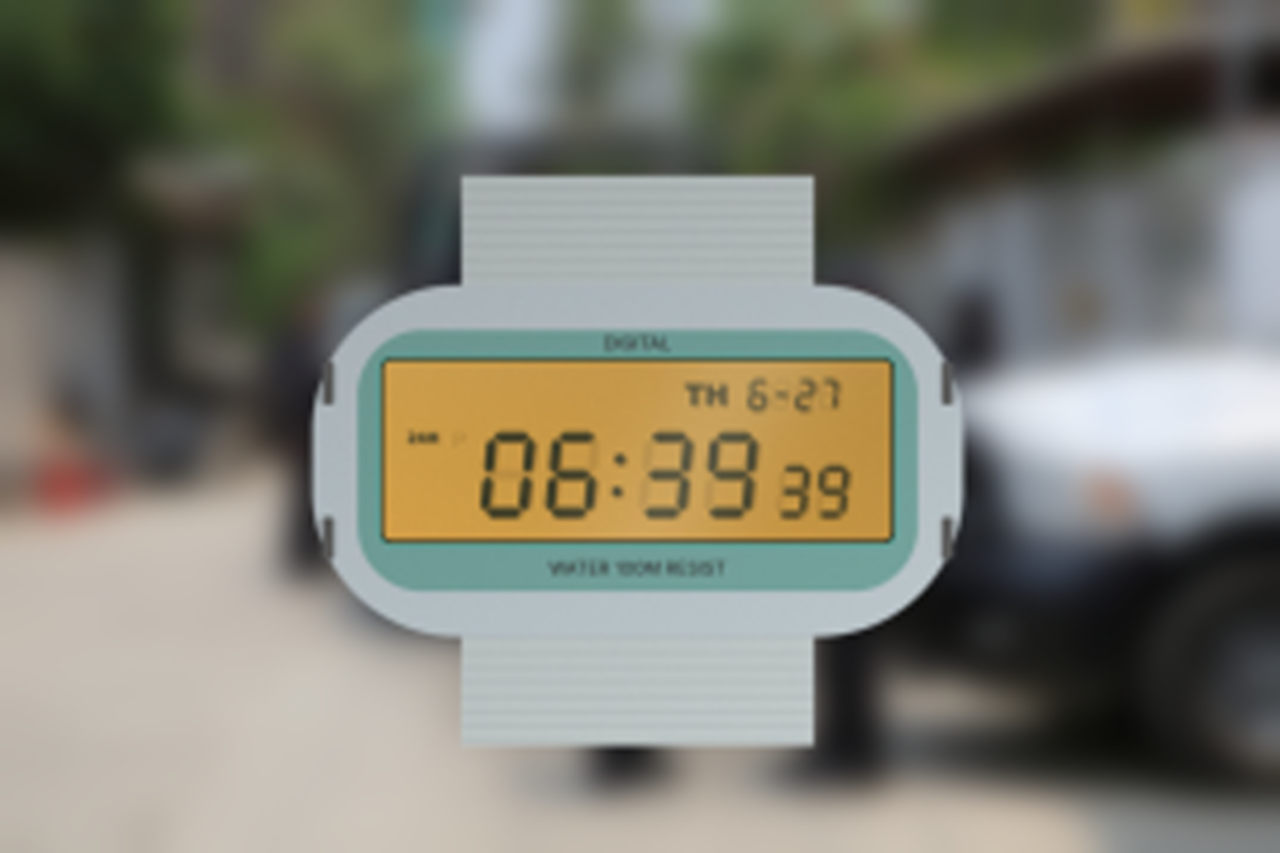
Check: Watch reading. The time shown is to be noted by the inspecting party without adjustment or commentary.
6:39:39
